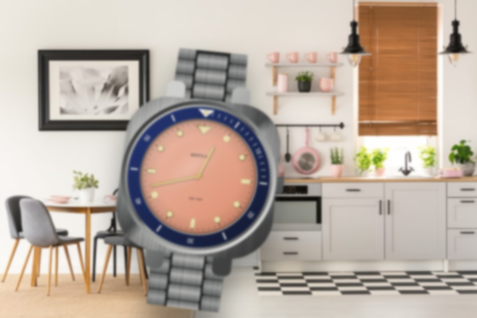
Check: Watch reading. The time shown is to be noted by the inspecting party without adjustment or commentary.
12:42
